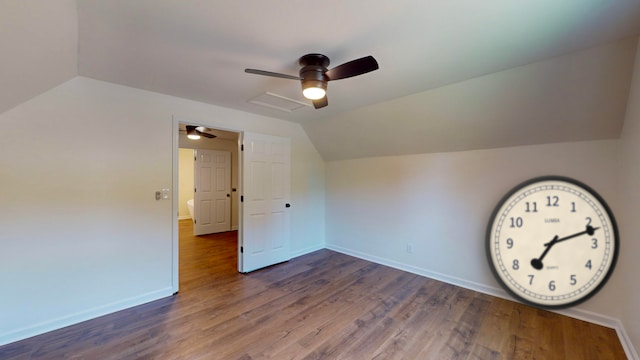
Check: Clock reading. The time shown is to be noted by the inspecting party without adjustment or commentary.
7:12
